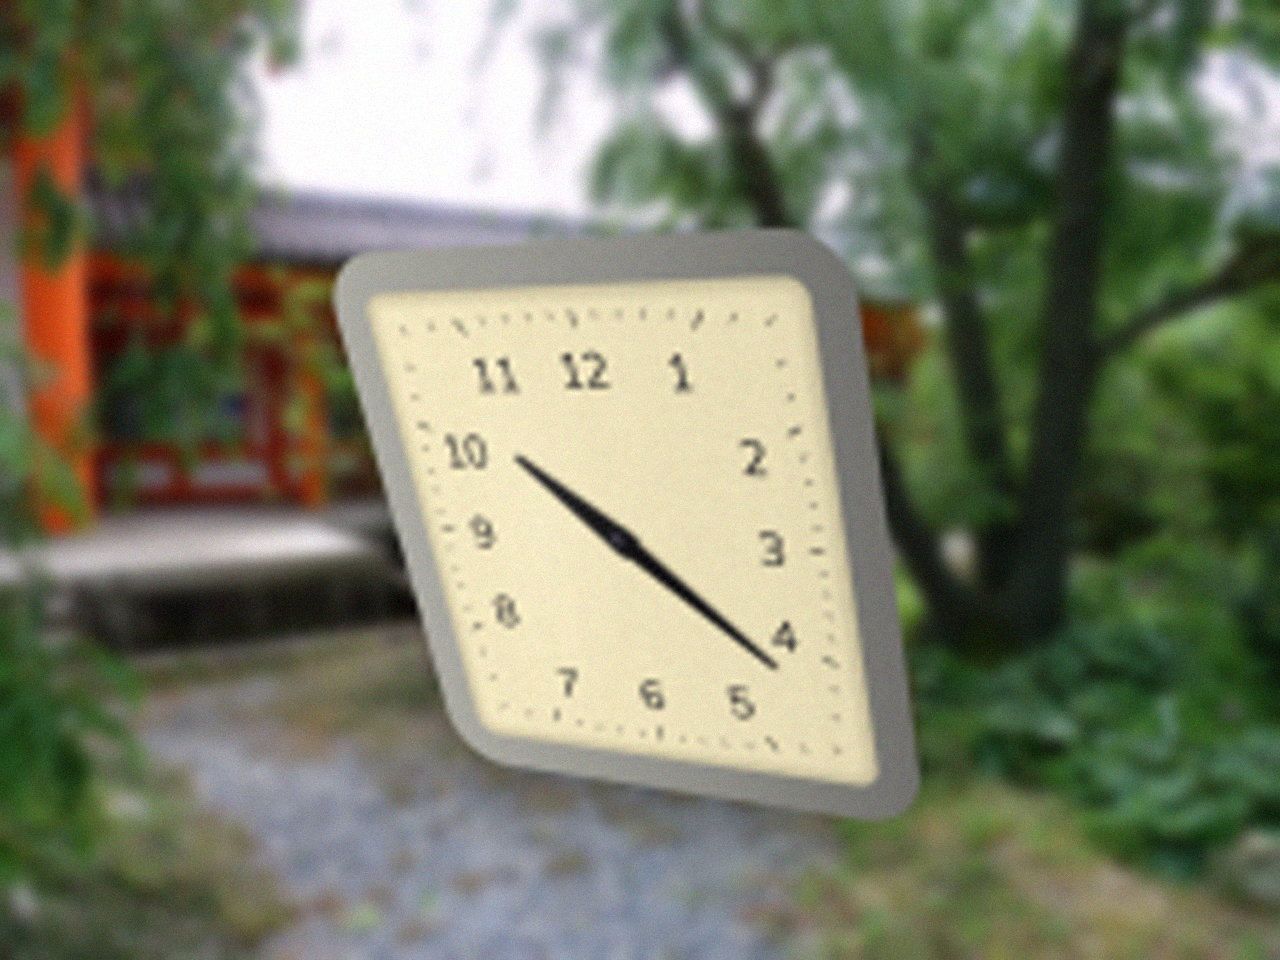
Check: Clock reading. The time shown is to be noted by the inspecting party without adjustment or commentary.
10:22
